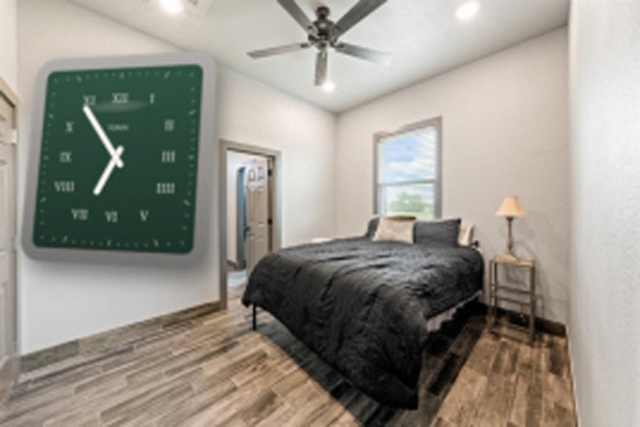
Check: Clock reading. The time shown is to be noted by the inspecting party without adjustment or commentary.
6:54
